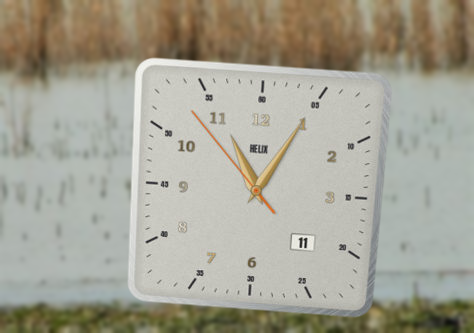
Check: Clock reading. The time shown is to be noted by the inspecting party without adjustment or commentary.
11:04:53
